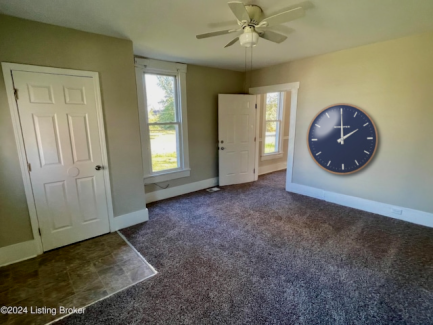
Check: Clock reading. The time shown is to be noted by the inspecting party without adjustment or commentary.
2:00
